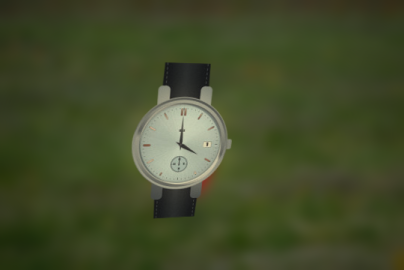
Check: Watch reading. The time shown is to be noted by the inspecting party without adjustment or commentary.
4:00
